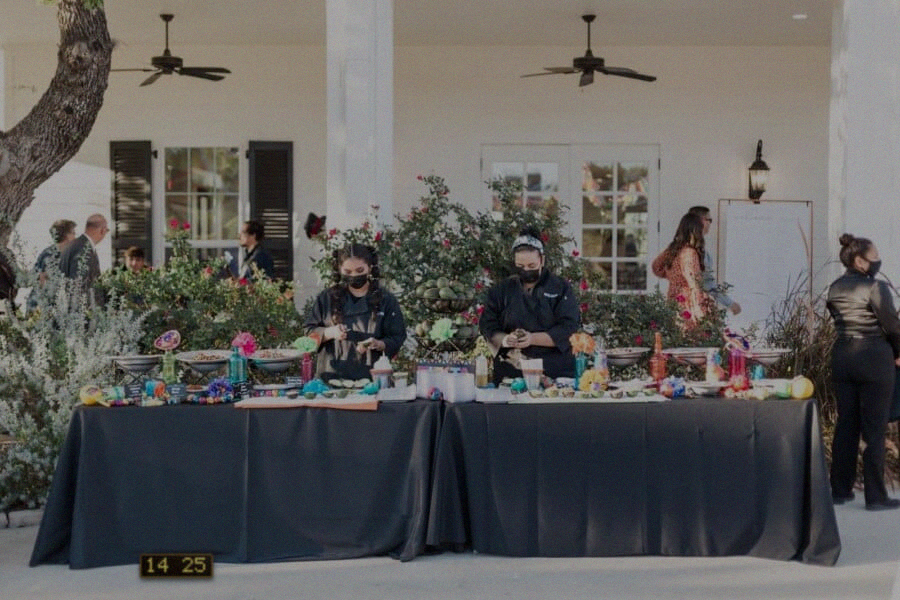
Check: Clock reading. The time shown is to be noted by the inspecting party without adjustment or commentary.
14:25
